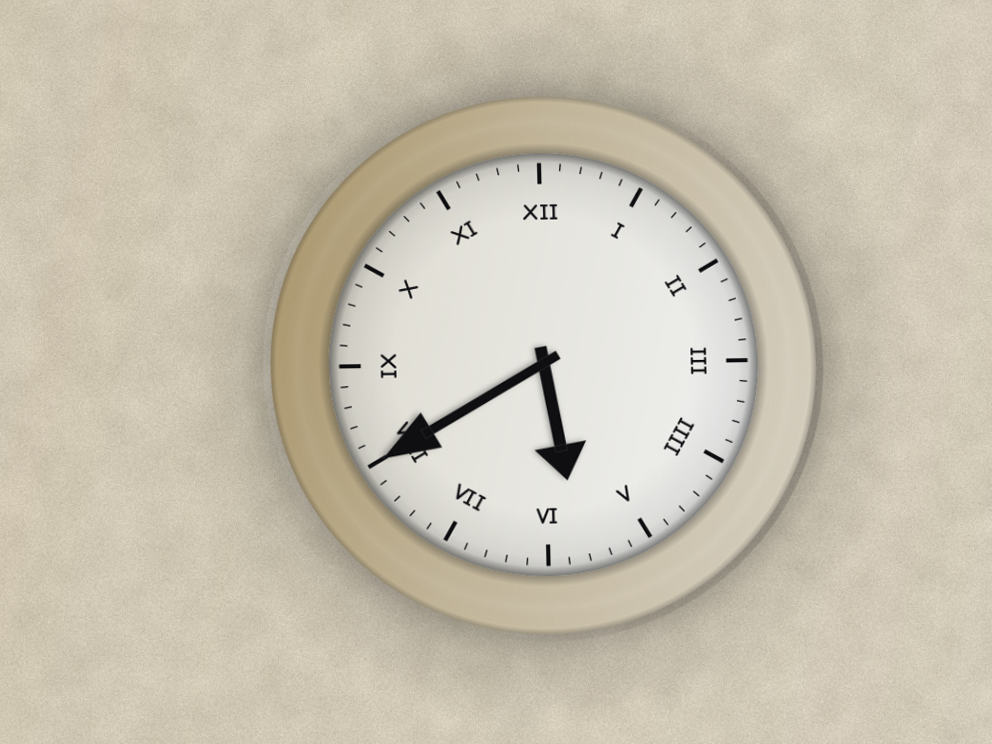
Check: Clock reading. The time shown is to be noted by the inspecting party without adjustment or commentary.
5:40
